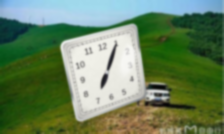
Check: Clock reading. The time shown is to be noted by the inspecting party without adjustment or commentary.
7:05
